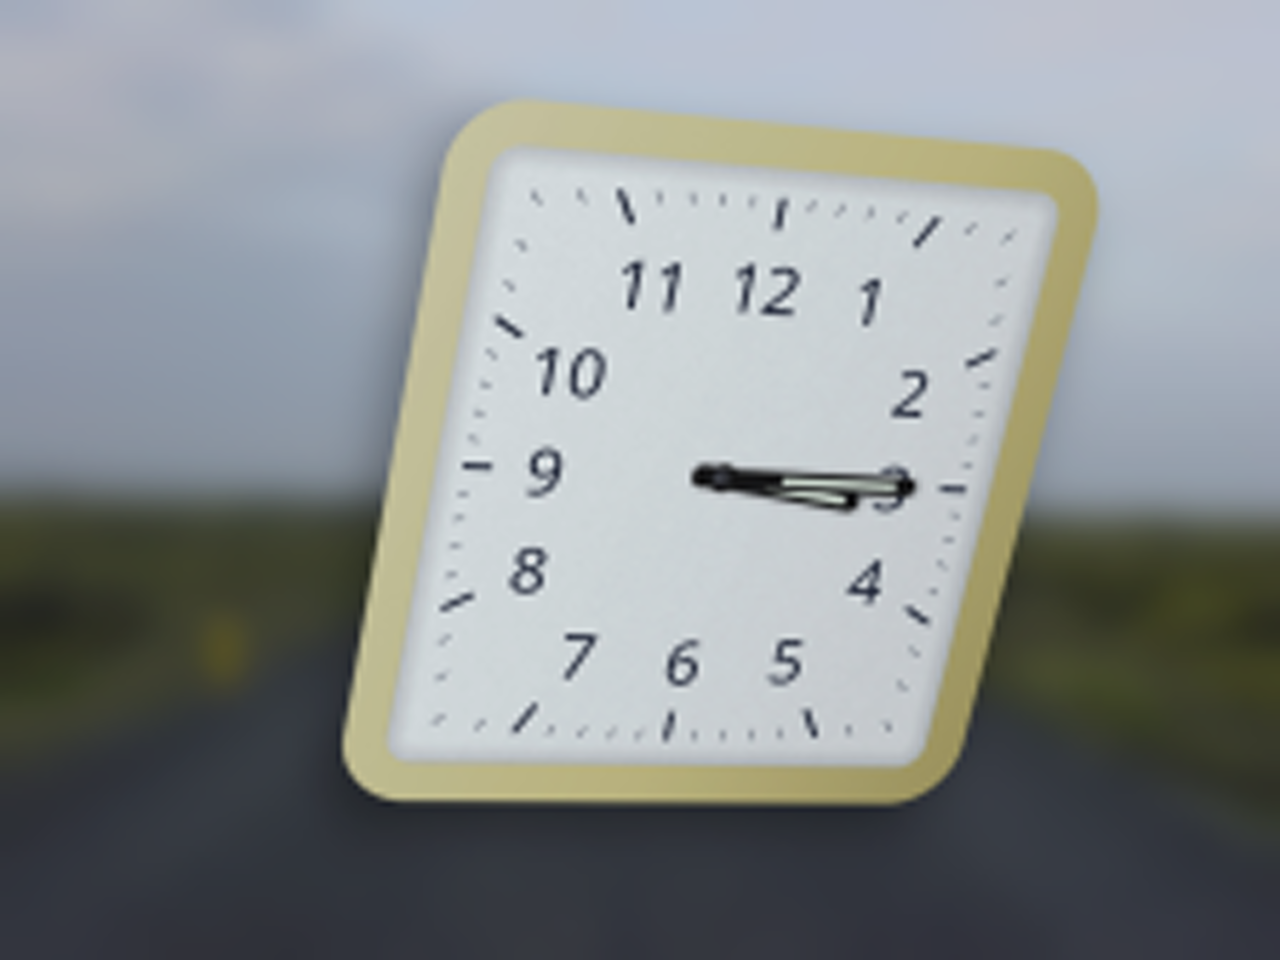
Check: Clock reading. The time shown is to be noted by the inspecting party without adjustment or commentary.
3:15
